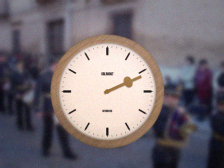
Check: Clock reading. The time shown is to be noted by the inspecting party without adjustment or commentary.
2:11
